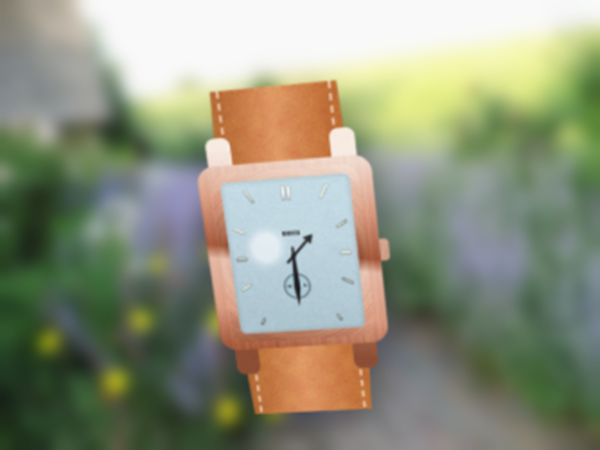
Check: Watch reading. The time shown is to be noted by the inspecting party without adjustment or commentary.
1:30
